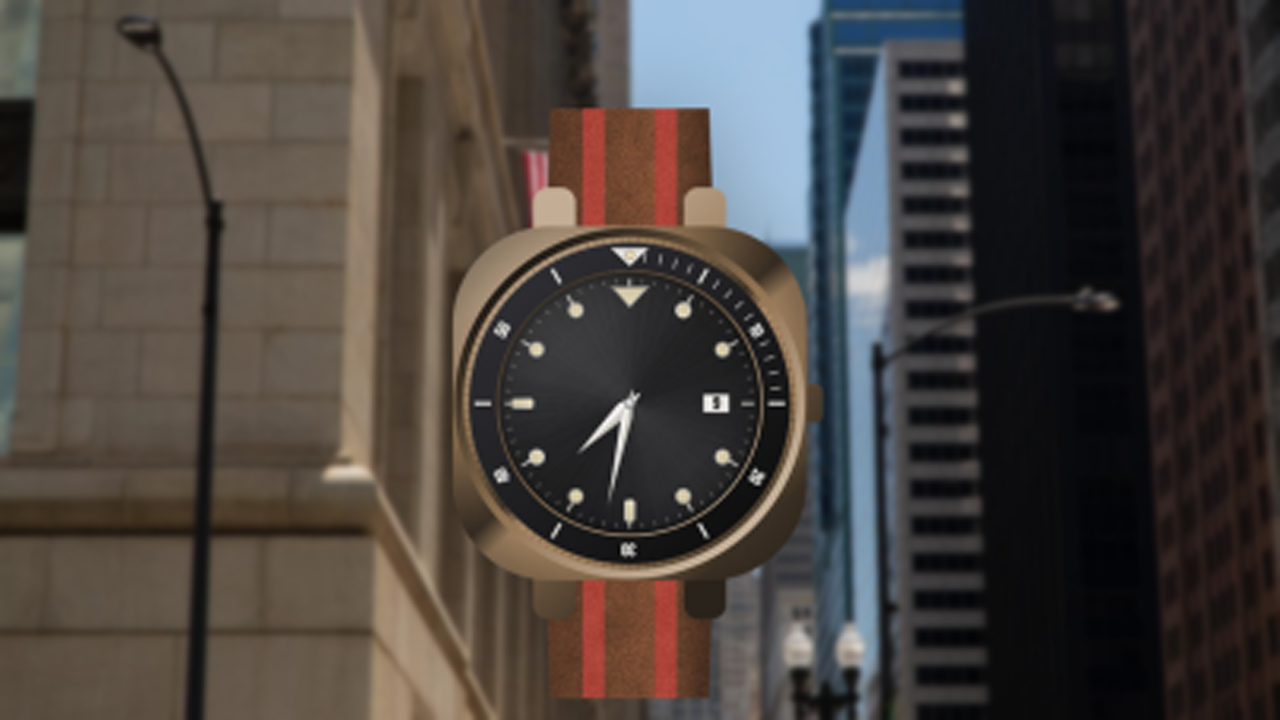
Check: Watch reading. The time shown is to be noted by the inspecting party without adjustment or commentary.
7:32
